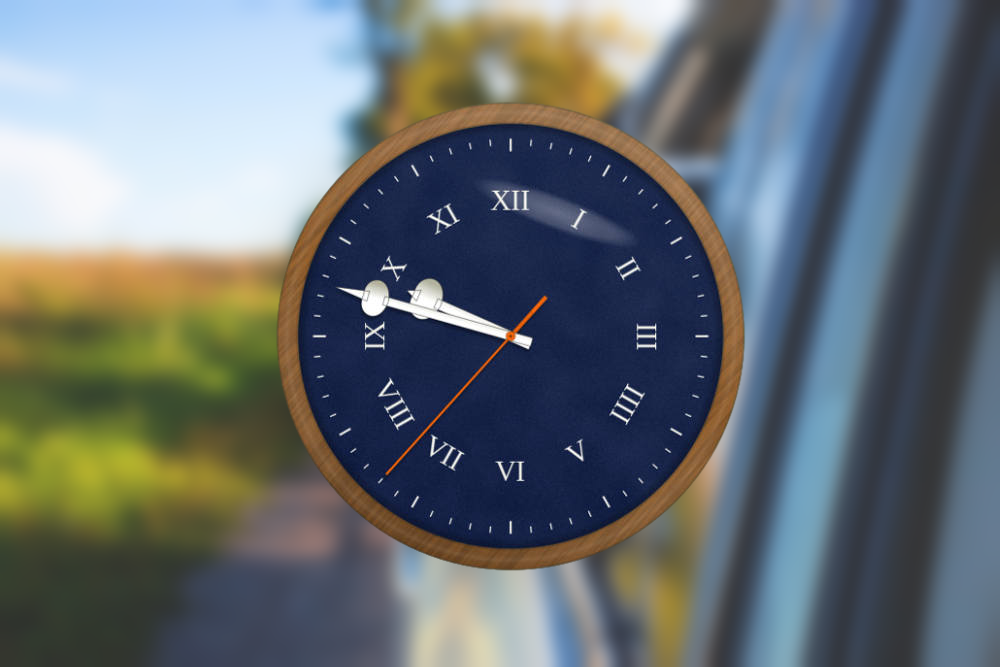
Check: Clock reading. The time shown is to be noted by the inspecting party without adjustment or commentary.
9:47:37
